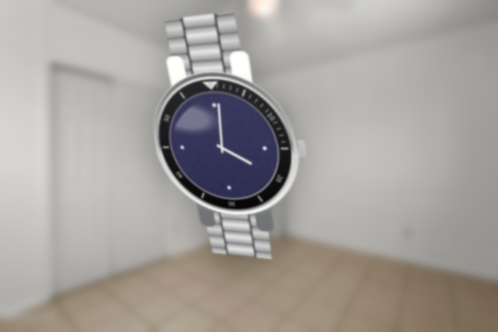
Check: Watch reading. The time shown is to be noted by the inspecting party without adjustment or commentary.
4:01
